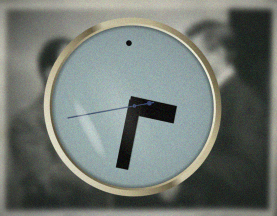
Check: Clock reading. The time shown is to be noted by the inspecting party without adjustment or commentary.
3:32:44
